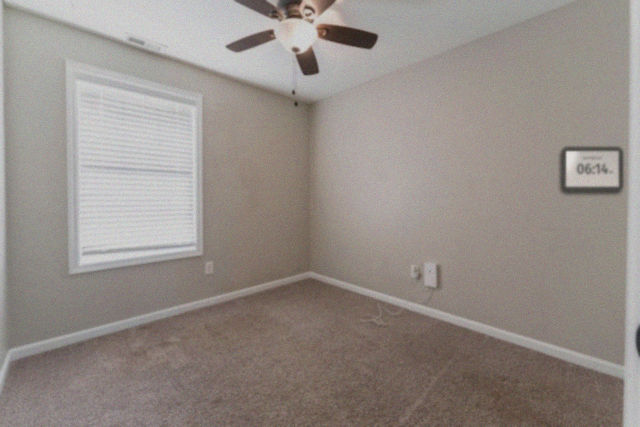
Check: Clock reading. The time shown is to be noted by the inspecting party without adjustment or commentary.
6:14
